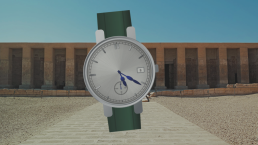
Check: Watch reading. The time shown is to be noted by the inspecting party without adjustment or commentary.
5:21
